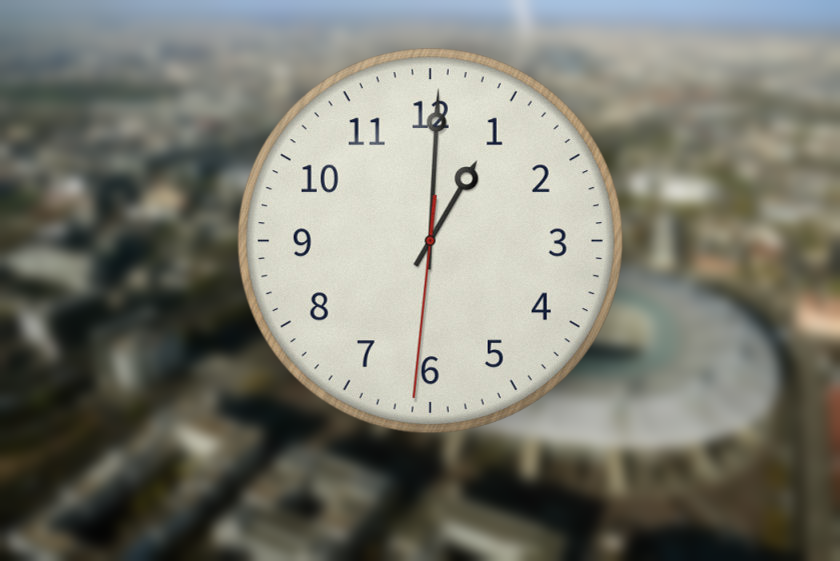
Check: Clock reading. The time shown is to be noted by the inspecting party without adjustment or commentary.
1:00:31
